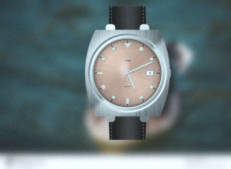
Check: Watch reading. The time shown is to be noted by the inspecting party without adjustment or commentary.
5:11
